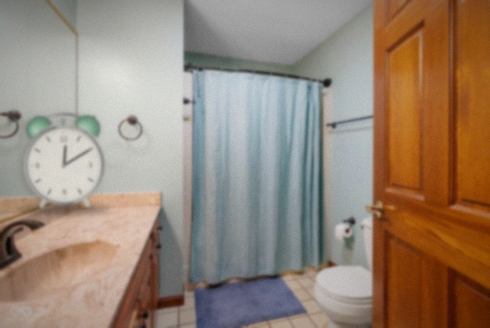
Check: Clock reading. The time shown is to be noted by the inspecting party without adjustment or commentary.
12:10
